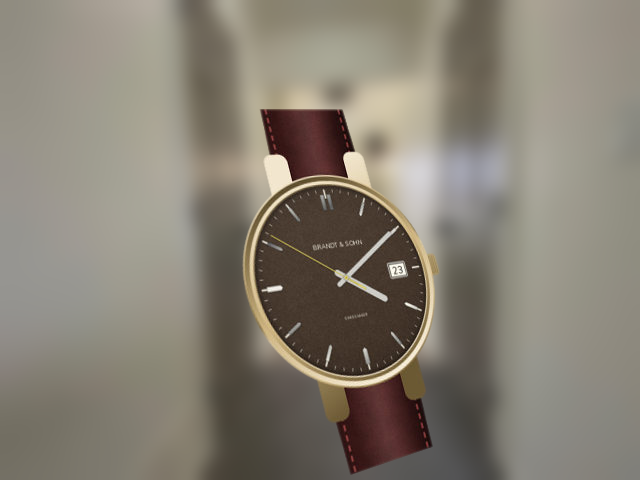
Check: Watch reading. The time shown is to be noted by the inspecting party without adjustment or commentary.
4:09:51
